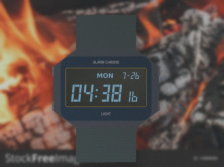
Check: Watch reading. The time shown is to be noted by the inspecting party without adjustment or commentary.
4:38:16
